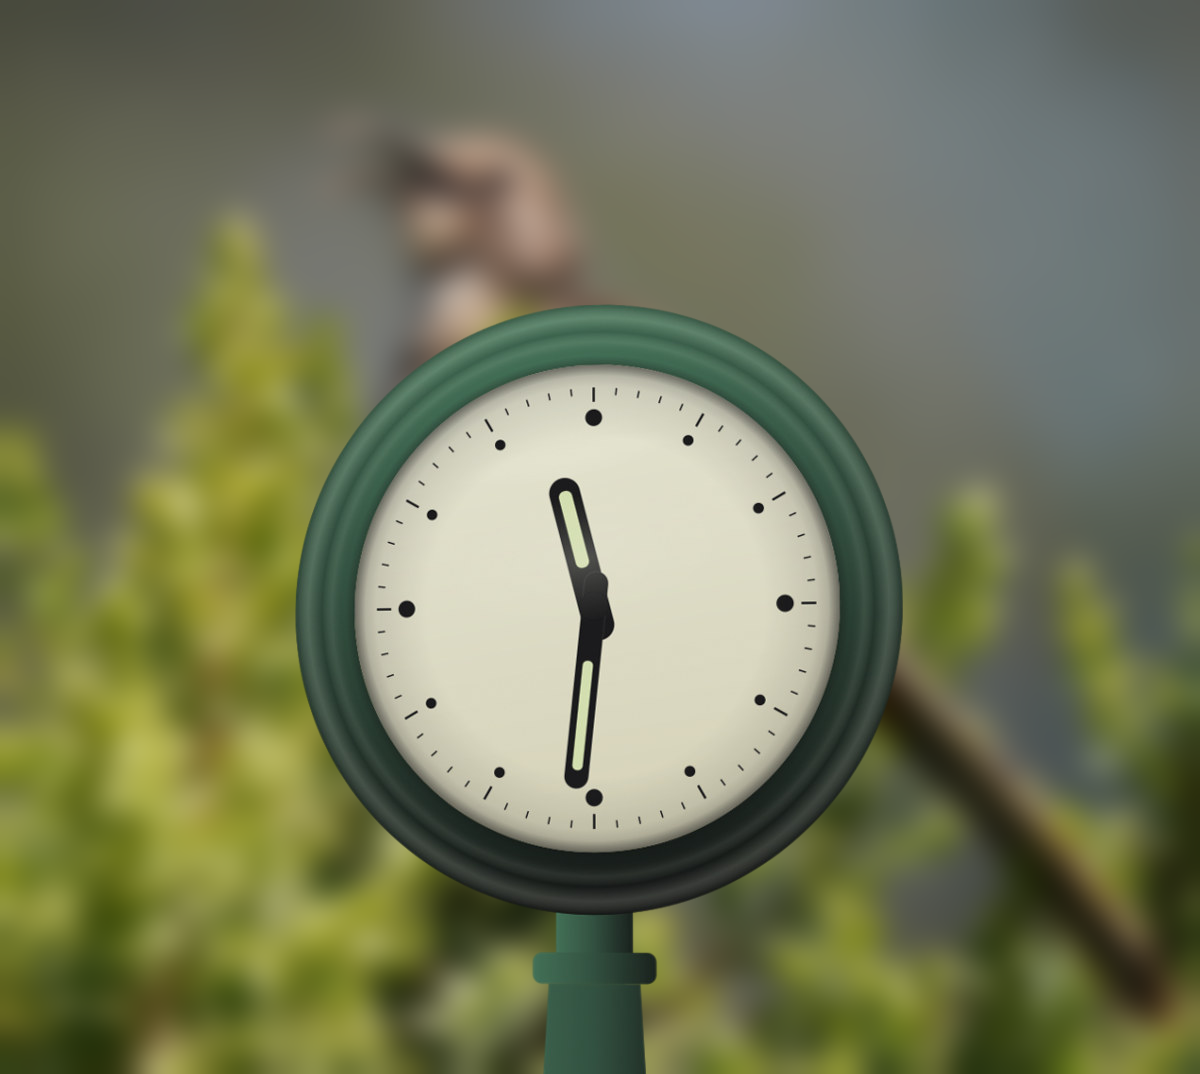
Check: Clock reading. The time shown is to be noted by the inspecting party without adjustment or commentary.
11:31
